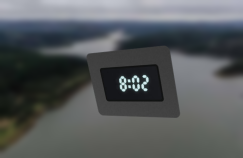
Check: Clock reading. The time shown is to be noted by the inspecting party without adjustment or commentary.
8:02
